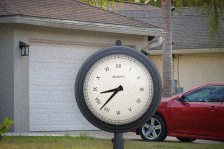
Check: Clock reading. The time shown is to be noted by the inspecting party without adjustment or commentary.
8:37
